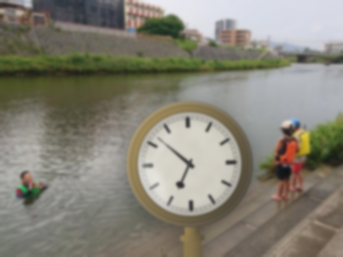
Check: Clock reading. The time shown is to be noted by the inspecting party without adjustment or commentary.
6:52
